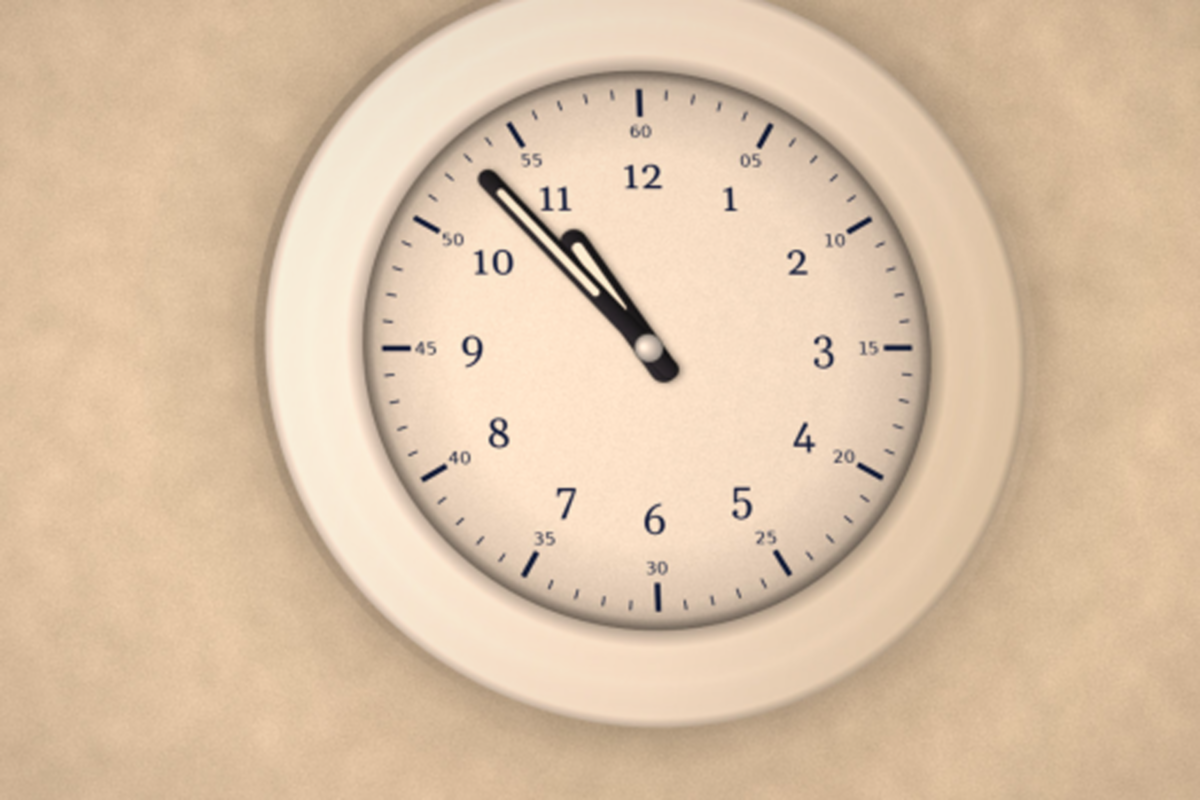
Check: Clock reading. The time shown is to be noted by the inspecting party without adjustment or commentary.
10:53
